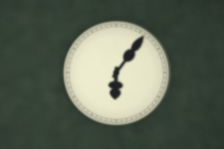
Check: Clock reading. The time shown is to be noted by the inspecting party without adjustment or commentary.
6:06
